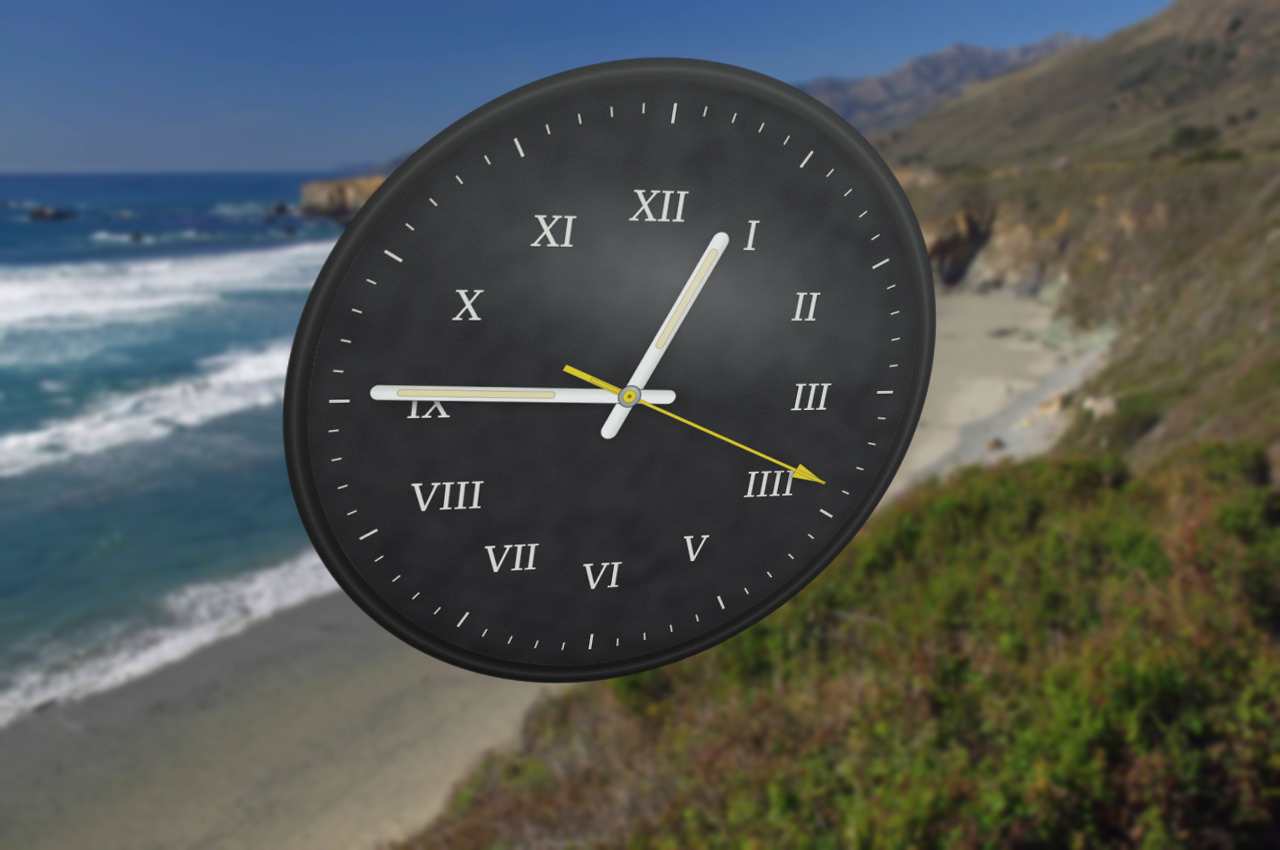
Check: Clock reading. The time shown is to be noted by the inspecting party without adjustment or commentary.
12:45:19
